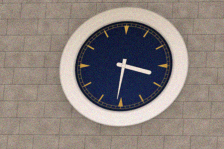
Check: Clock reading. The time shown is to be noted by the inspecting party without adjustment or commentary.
3:31
